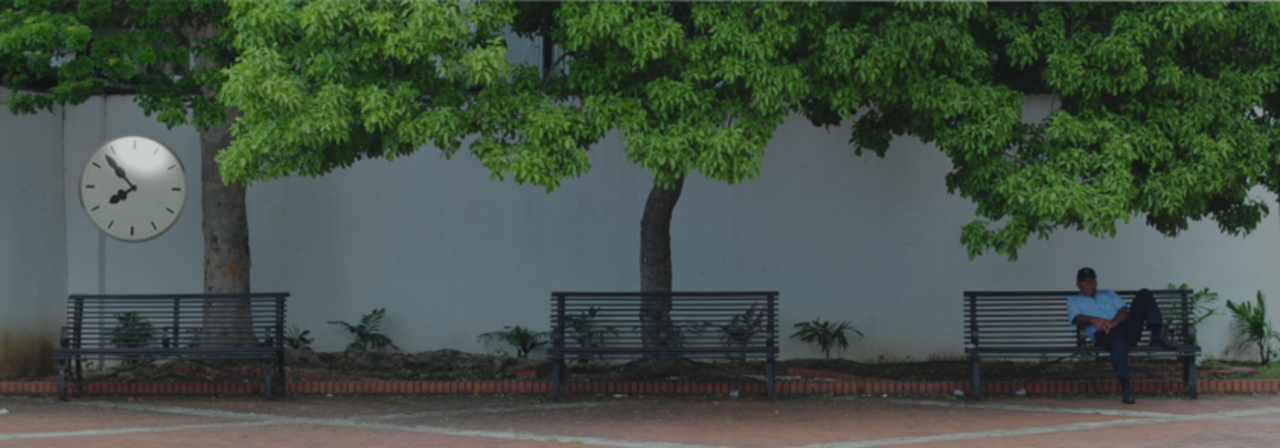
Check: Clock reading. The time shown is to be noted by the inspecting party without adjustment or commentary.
7:53
